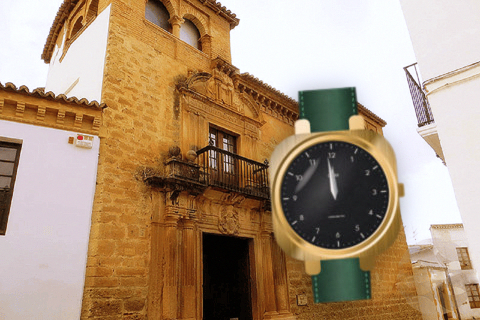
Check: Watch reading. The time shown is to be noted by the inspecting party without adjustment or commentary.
11:59
